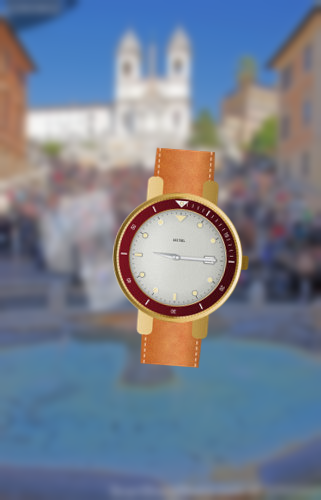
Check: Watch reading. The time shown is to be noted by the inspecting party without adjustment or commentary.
9:15
